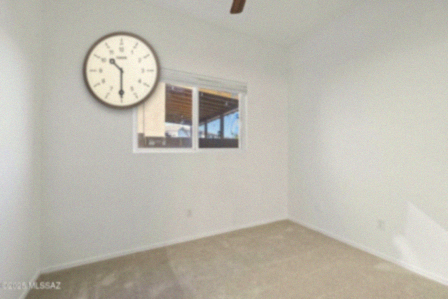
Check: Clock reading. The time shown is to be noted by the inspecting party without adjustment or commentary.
10:30
